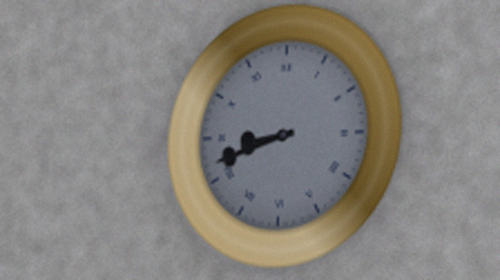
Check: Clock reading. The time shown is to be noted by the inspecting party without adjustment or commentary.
8:42
